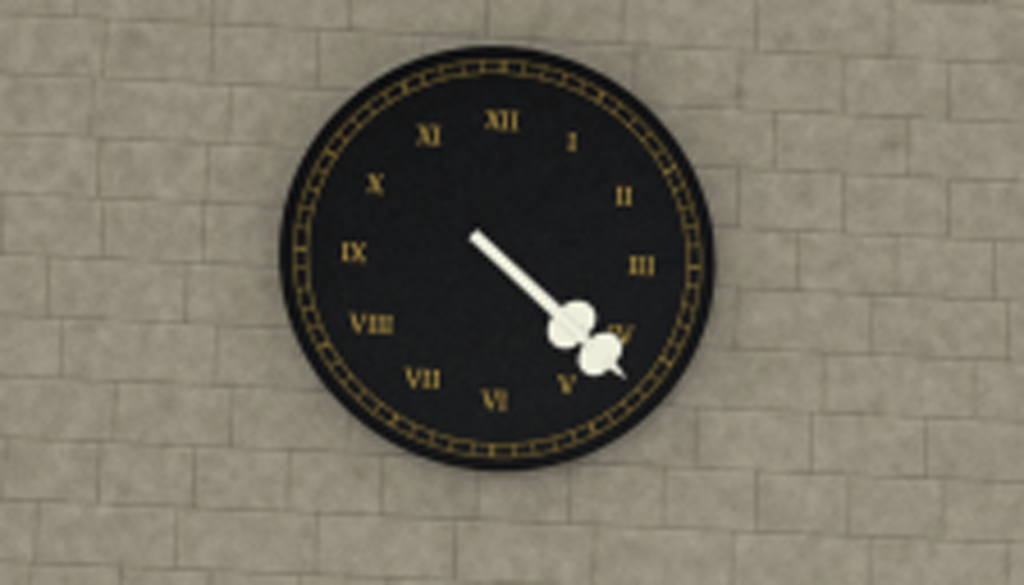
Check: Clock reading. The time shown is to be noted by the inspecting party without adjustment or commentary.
4:22
